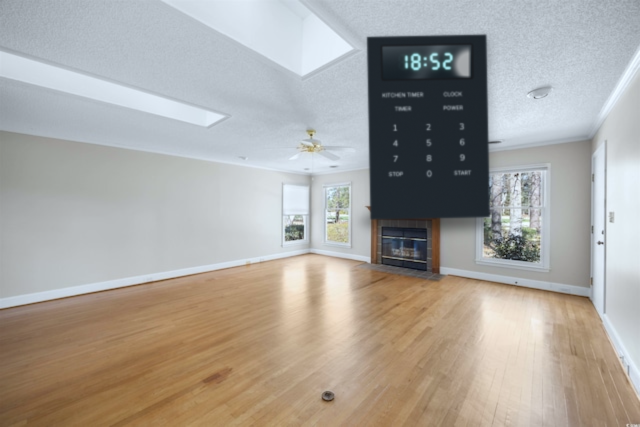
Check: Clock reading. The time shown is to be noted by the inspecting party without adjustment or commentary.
18:52
